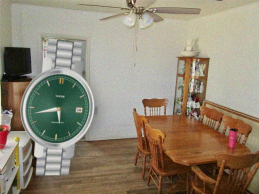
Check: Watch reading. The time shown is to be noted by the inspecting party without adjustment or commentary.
5:43
